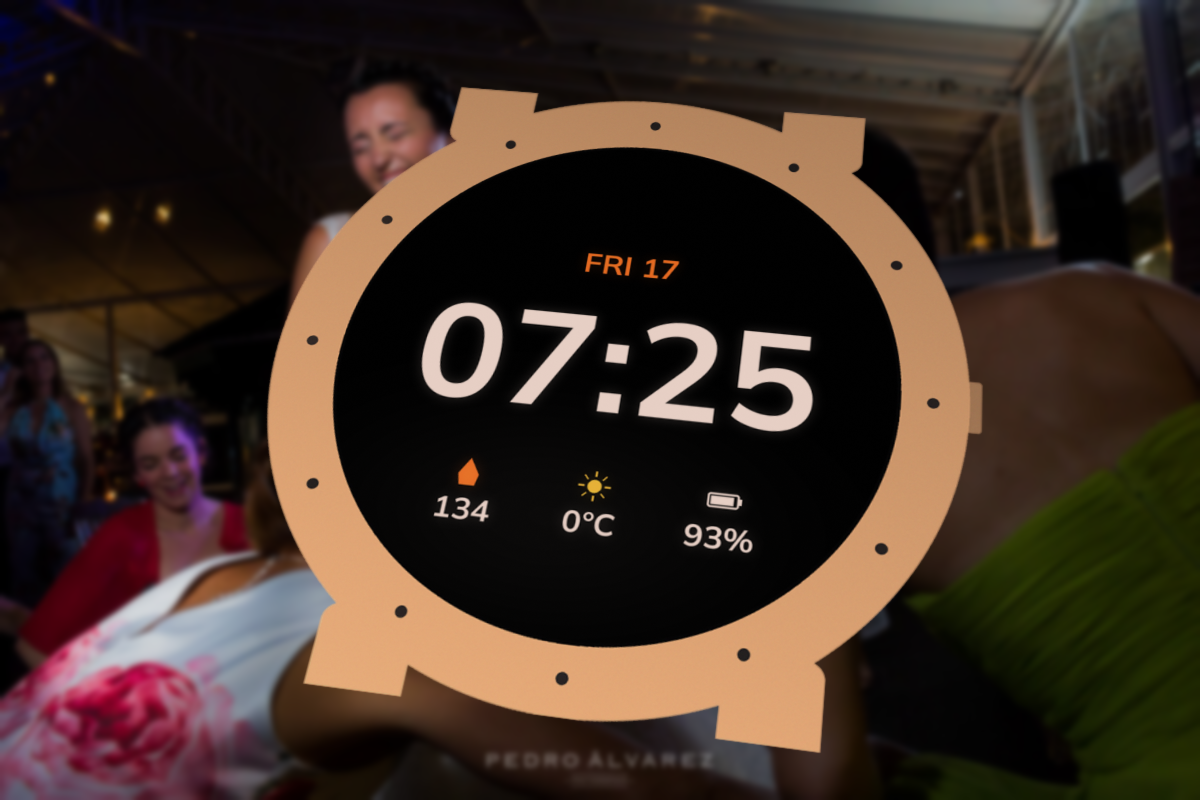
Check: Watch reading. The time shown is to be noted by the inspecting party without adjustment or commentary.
7:25
